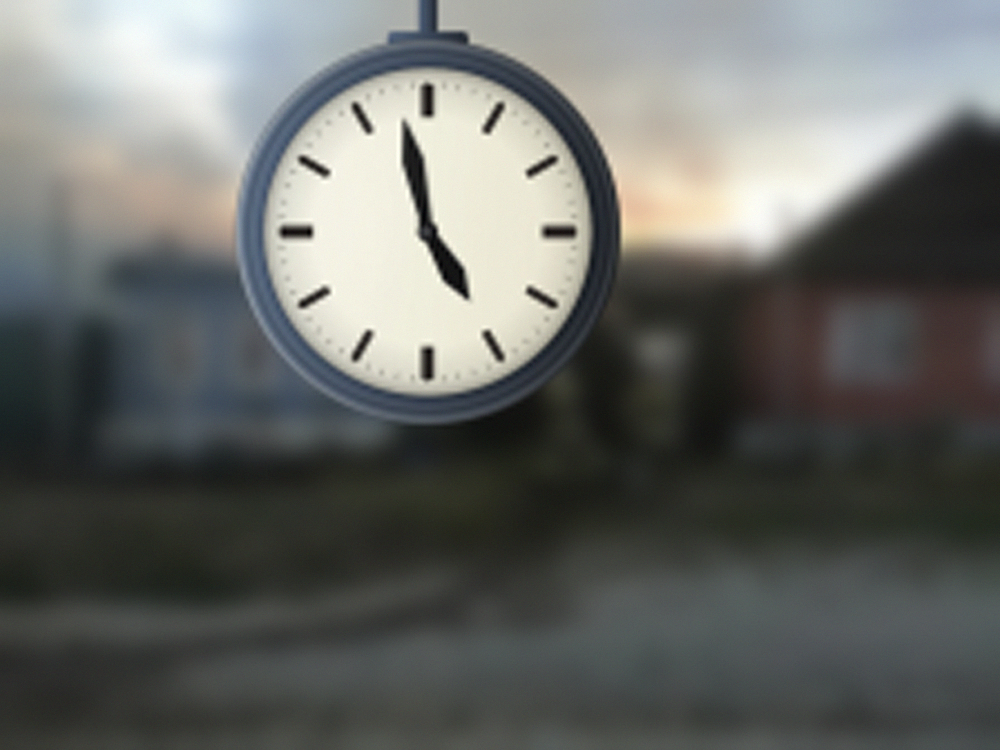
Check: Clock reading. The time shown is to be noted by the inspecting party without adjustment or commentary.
4:58
